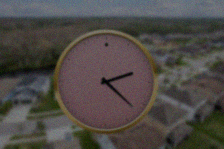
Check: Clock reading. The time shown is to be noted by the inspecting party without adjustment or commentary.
2:22
